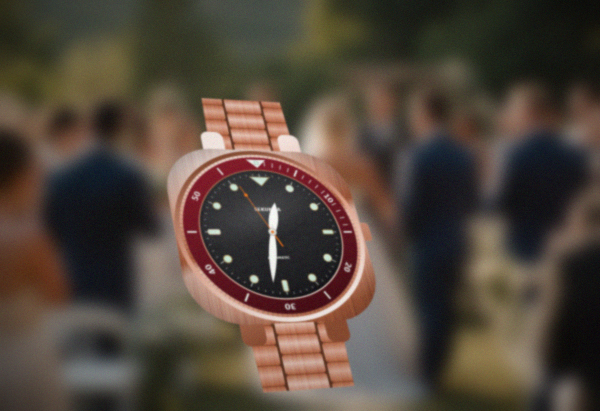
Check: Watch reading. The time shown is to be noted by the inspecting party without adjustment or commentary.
12:31:56
